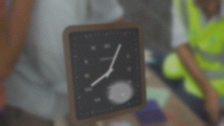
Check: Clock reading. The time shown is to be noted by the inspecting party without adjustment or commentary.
8:05
